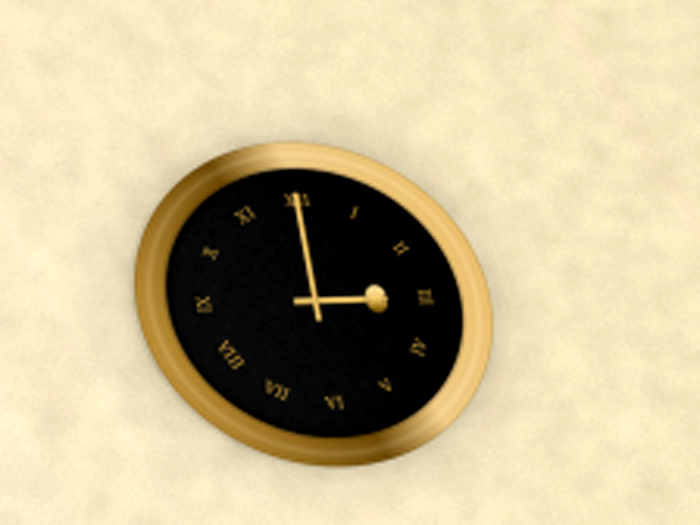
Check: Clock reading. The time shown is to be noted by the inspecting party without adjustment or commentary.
3:00
